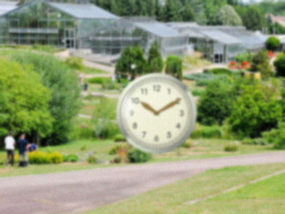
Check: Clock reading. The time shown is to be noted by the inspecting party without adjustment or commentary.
10:10
